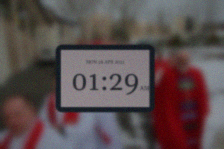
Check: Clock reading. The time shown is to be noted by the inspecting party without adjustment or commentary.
1:29
